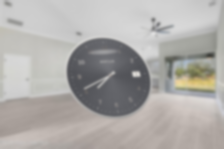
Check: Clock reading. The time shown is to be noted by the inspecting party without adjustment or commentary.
7:41
